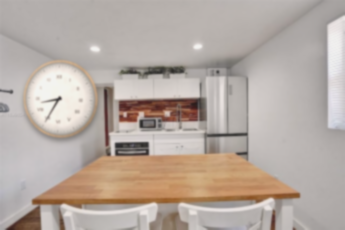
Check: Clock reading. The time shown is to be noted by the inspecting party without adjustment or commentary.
8:35
